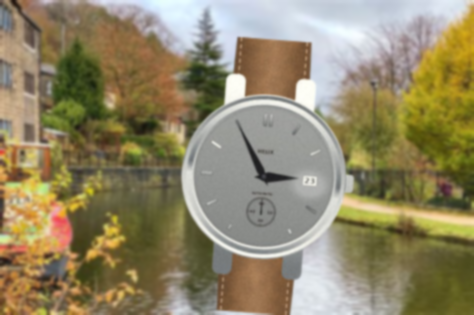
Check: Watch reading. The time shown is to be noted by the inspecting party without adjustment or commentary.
2:55
